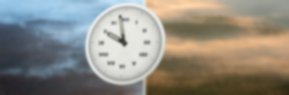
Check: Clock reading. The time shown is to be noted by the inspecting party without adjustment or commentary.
9:58
